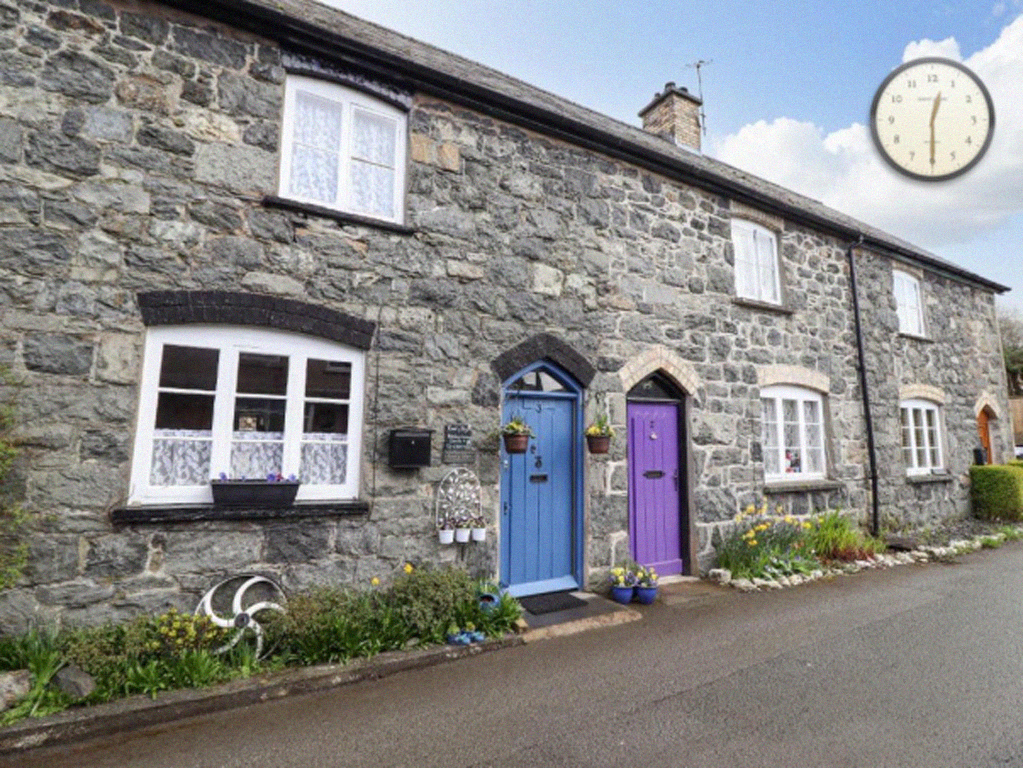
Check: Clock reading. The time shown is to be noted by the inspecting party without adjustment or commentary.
12:30
